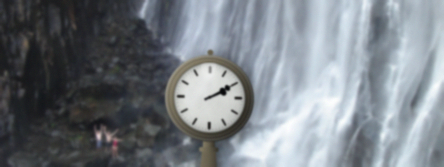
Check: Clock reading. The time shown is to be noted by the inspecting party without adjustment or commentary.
2:10
